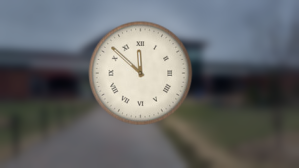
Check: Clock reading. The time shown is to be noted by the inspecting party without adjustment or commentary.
11:52
